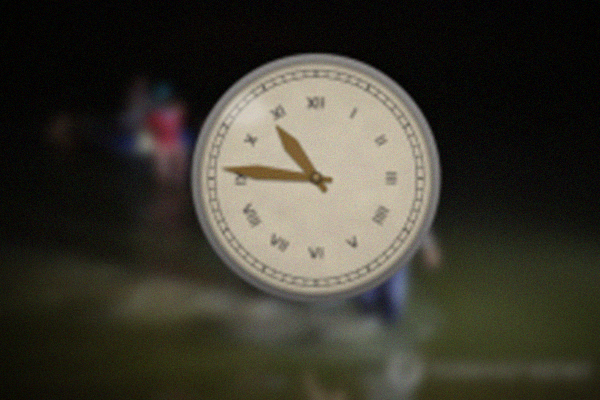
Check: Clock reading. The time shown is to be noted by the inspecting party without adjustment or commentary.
10:46
